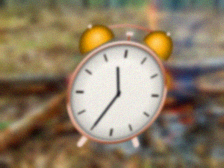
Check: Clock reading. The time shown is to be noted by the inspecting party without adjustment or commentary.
11:35
